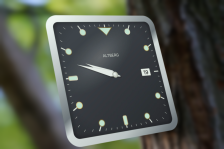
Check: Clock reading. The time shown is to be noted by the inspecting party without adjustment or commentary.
9:48
